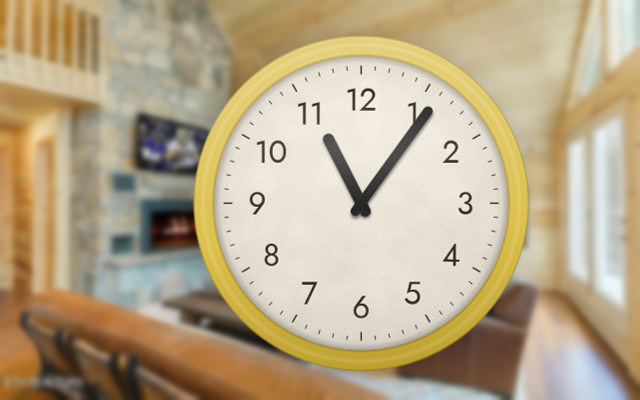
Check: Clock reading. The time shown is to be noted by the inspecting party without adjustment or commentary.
11:06
